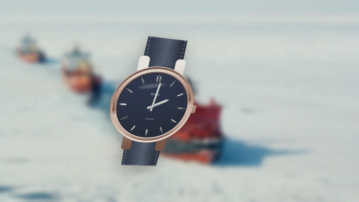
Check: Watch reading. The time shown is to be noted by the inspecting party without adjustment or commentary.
2:01
